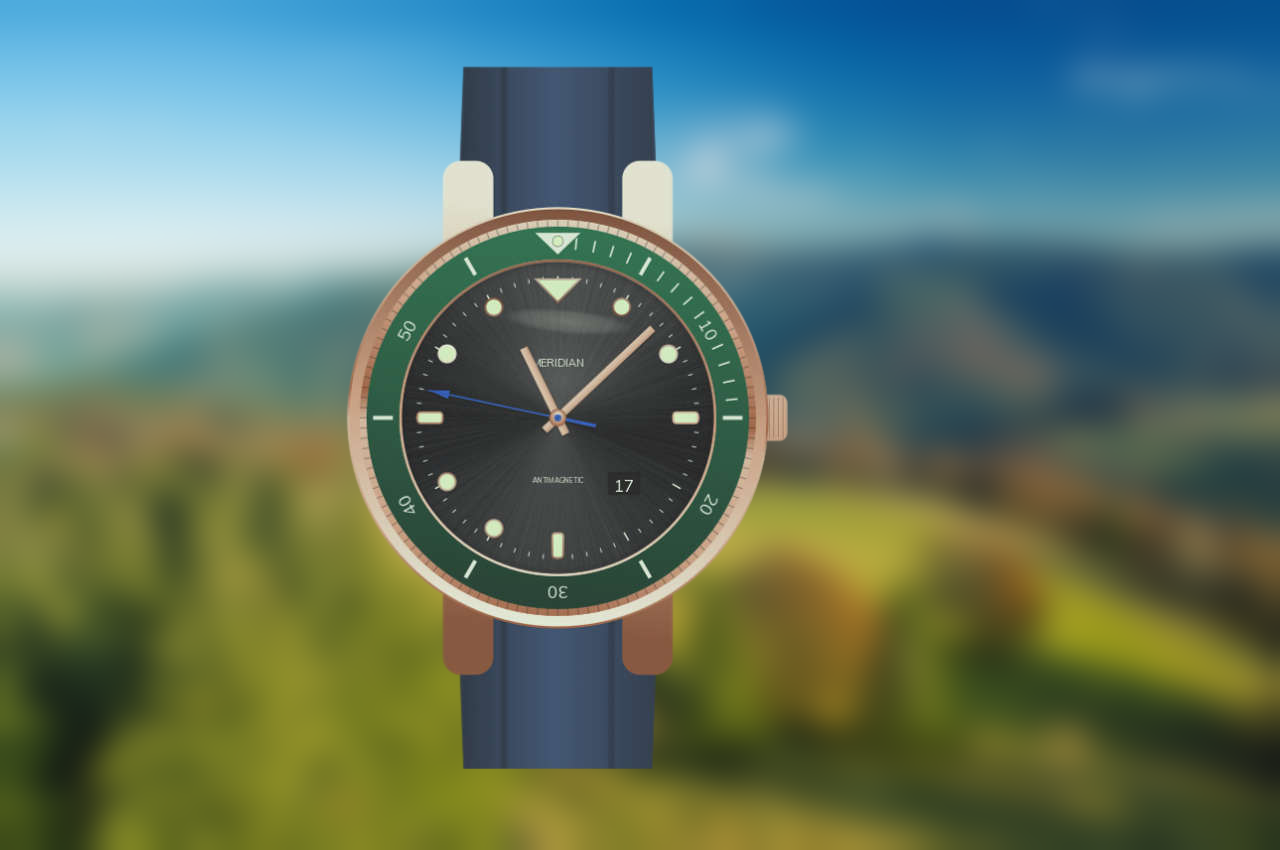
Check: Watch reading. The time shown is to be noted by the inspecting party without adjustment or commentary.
11:07:47
